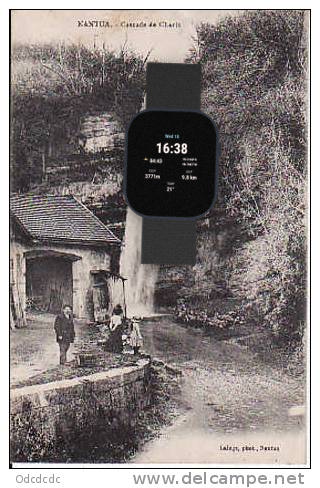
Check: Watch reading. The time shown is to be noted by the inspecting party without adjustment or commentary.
16:38
